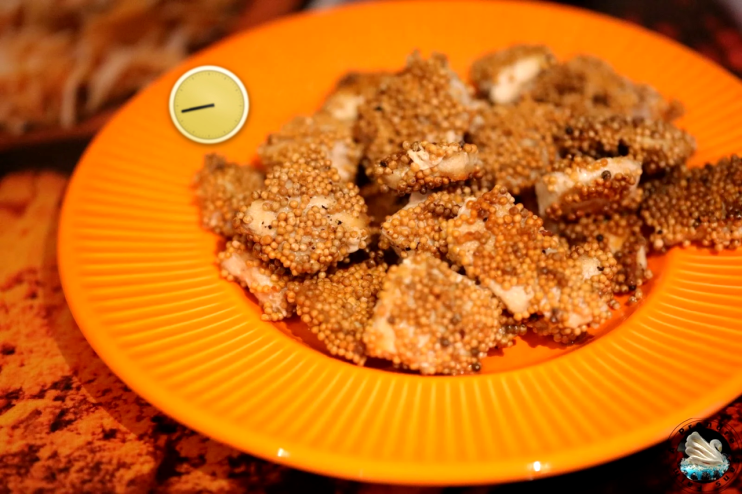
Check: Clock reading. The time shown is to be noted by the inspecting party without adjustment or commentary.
8:43
